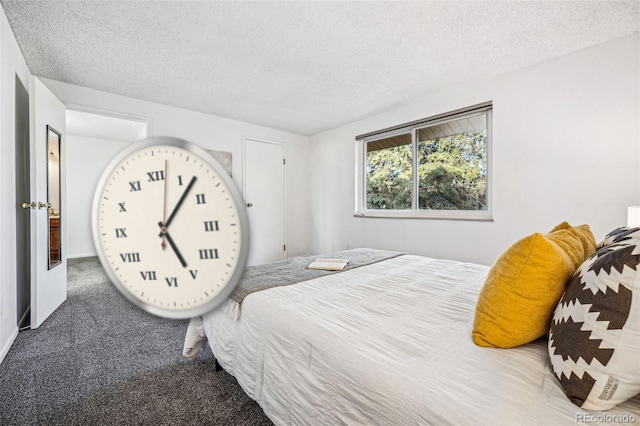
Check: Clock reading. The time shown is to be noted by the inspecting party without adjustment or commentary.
5:07:02
